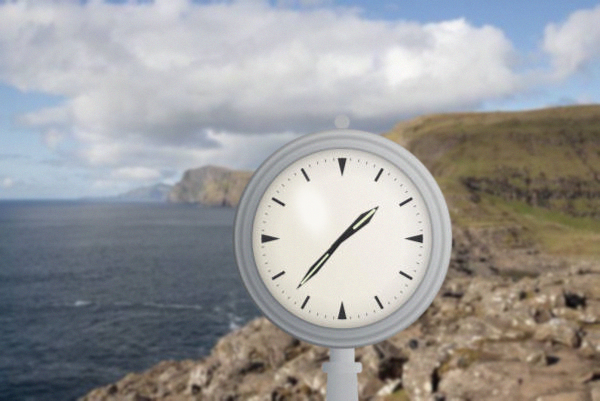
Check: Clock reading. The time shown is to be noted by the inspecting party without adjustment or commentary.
1:37
